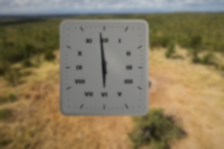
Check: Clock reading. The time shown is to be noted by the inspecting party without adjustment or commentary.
5:59
